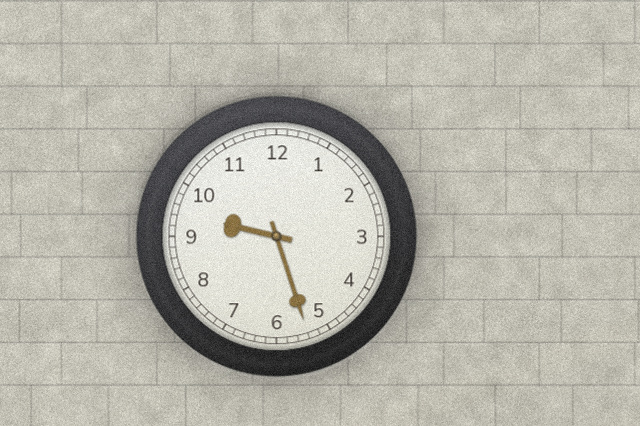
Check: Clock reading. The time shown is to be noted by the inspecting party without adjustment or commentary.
9:27
